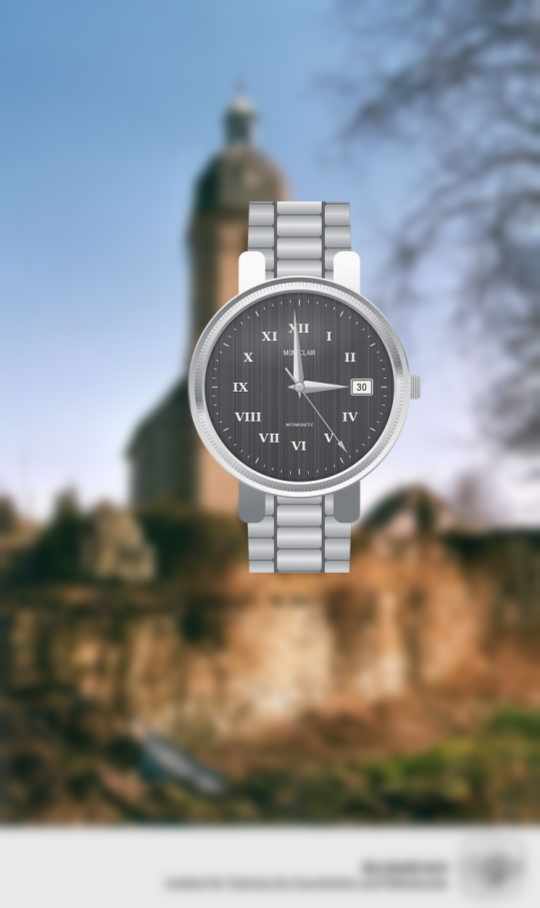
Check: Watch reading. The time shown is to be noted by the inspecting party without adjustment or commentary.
2:59:24
